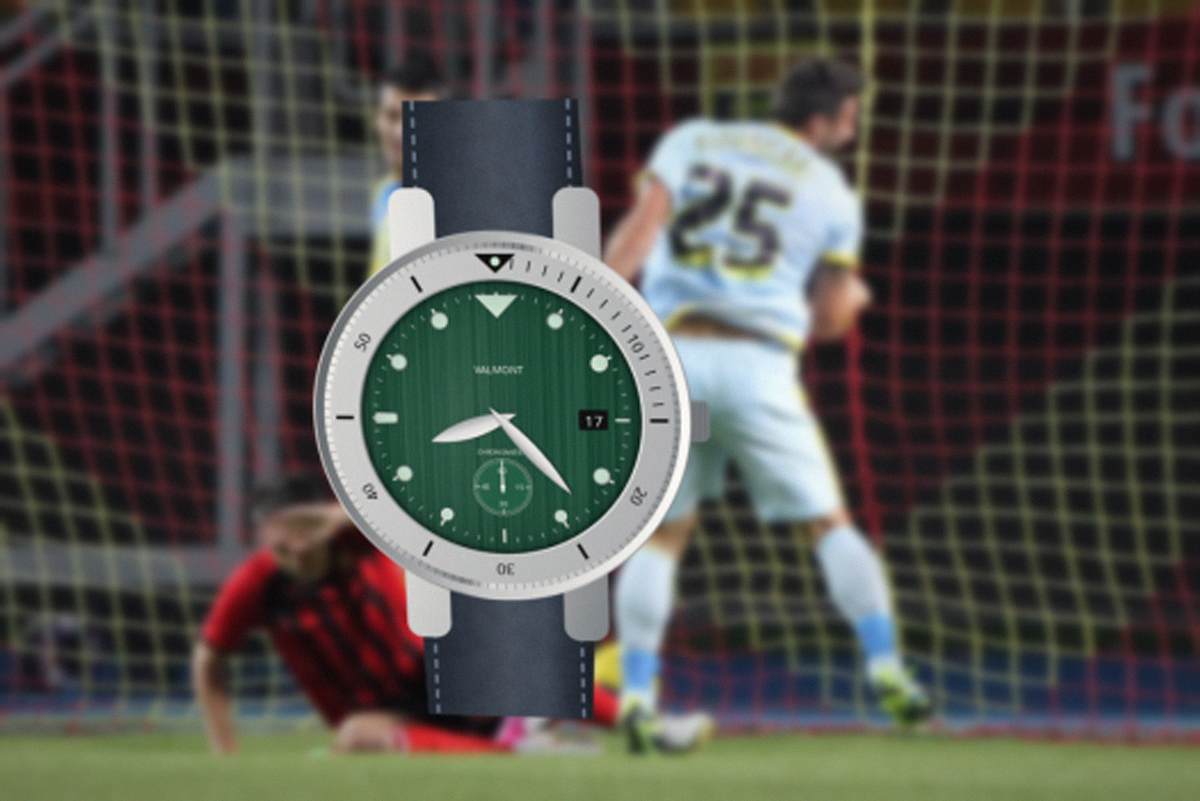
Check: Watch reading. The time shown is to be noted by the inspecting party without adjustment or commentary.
8:23
